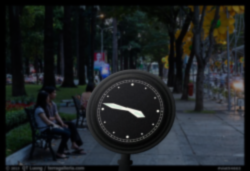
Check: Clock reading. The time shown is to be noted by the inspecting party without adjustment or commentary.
3:47
